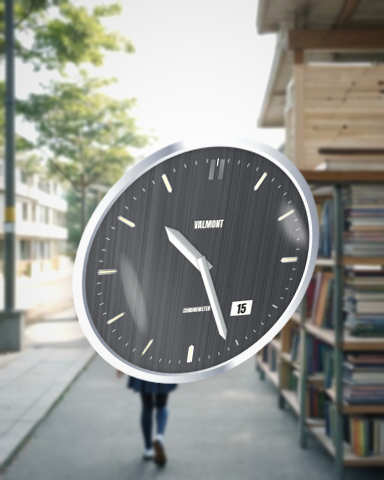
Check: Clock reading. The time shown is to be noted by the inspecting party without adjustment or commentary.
10:26
